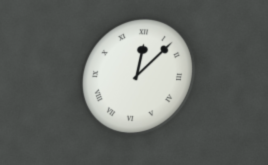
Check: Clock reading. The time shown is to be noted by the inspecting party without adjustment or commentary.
12:07
